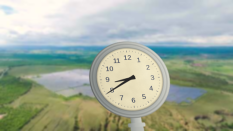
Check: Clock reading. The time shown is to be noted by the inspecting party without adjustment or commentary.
8:40
